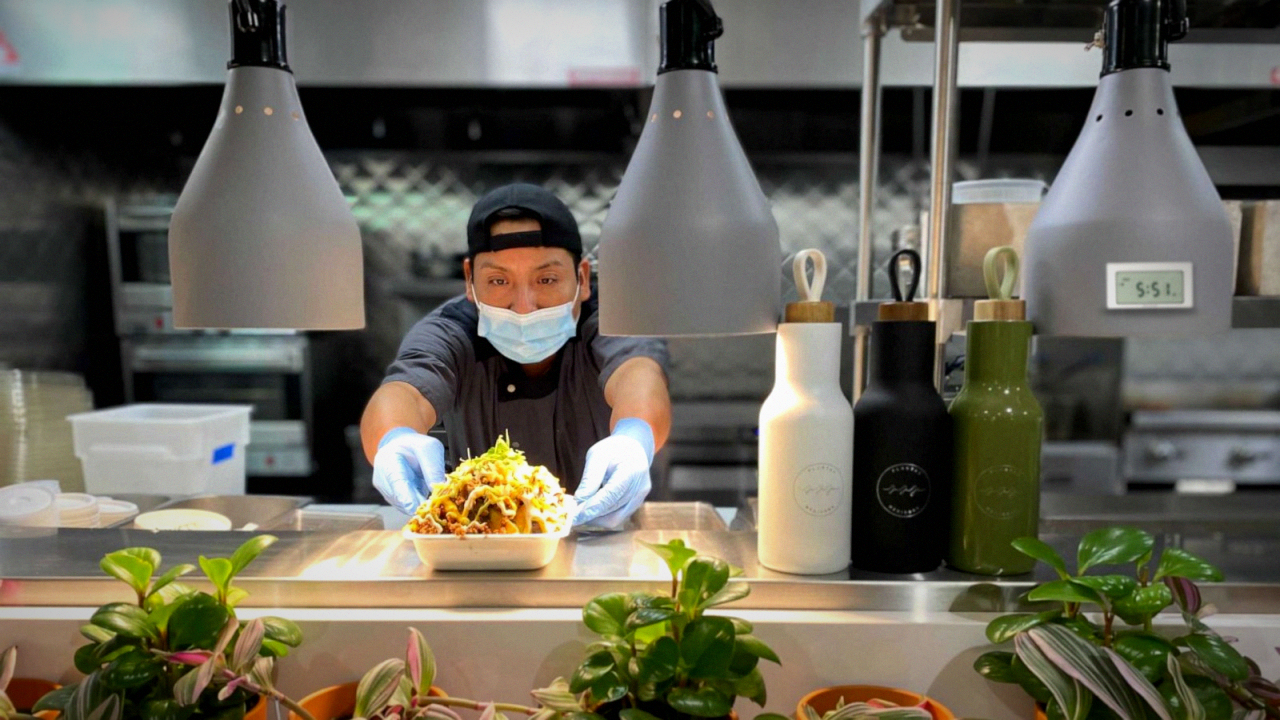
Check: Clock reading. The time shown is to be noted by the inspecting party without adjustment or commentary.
5:51
